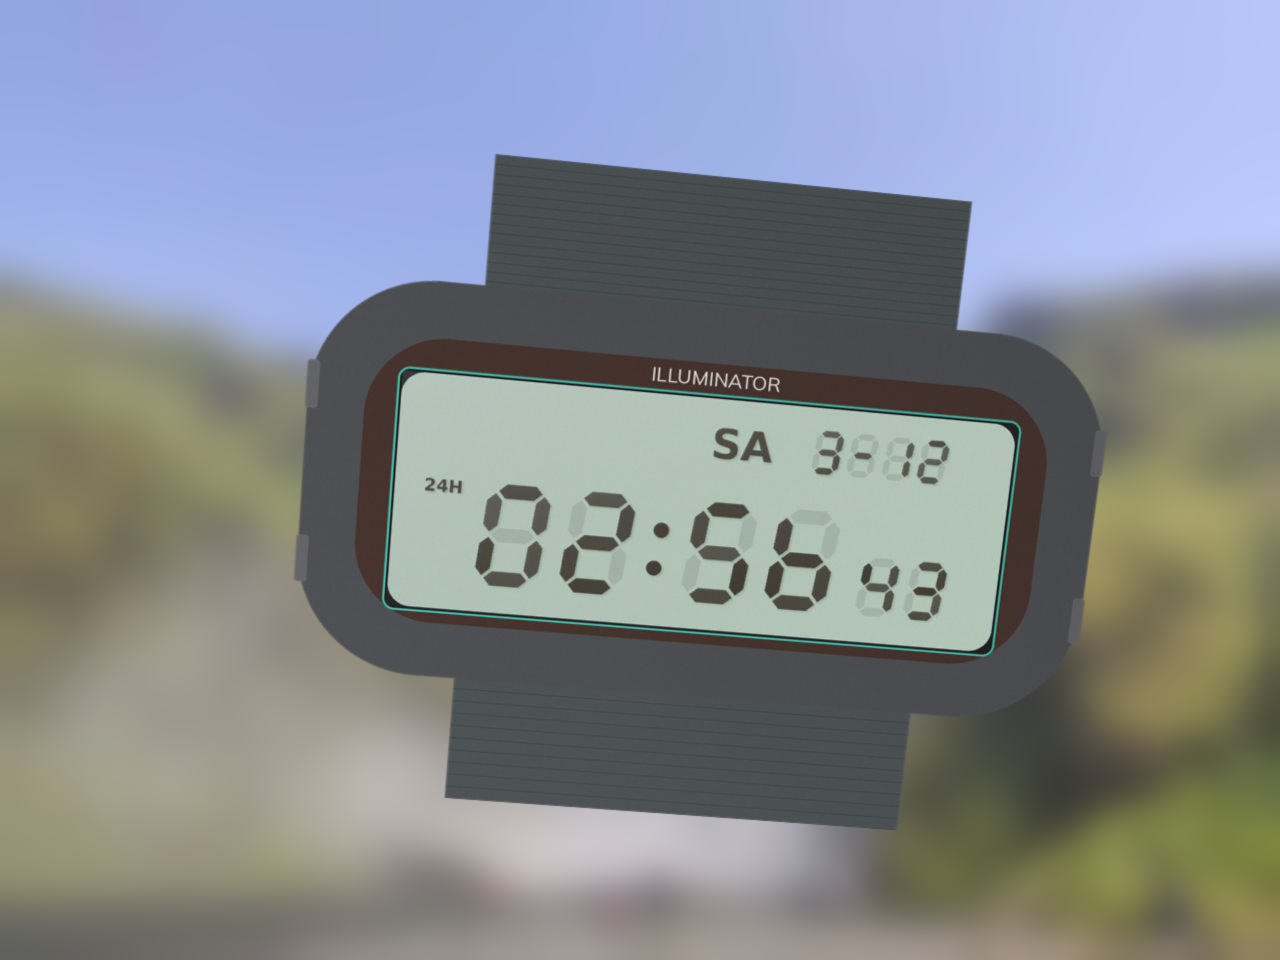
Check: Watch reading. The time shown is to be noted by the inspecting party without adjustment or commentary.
2:56:43
